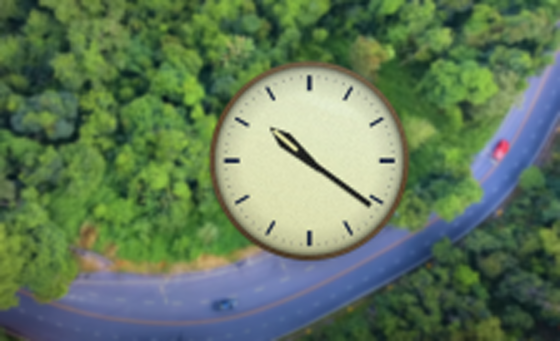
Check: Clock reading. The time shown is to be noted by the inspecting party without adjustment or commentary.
10:21
